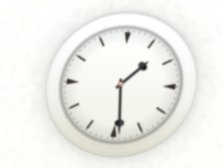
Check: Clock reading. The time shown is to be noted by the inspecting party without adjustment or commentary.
1:29
